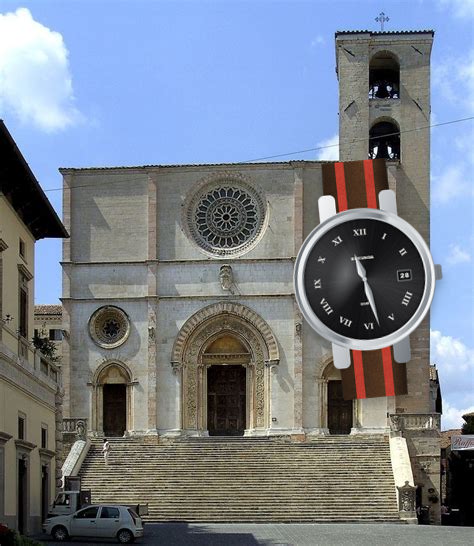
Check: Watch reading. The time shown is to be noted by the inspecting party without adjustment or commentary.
11:28
